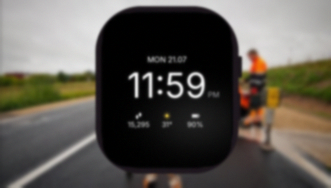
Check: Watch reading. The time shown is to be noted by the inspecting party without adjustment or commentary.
11:59
